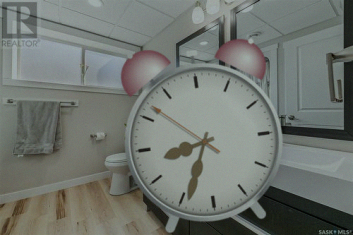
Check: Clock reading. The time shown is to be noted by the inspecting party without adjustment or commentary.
8:33:52
